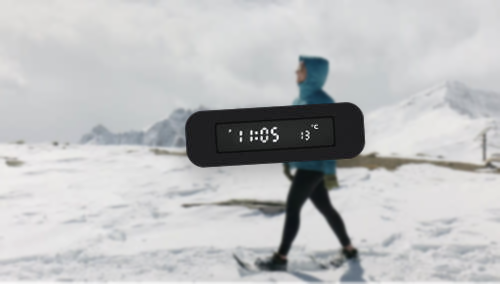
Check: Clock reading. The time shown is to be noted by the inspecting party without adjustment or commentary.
11:05
